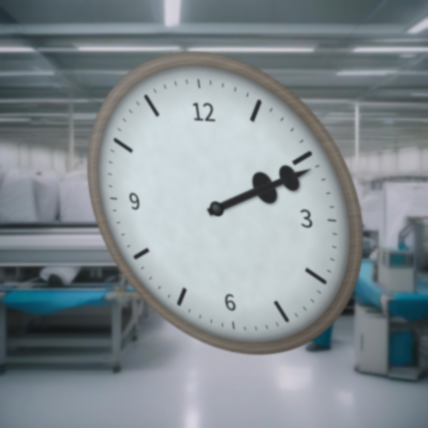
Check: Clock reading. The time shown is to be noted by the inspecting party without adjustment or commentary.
2:11
